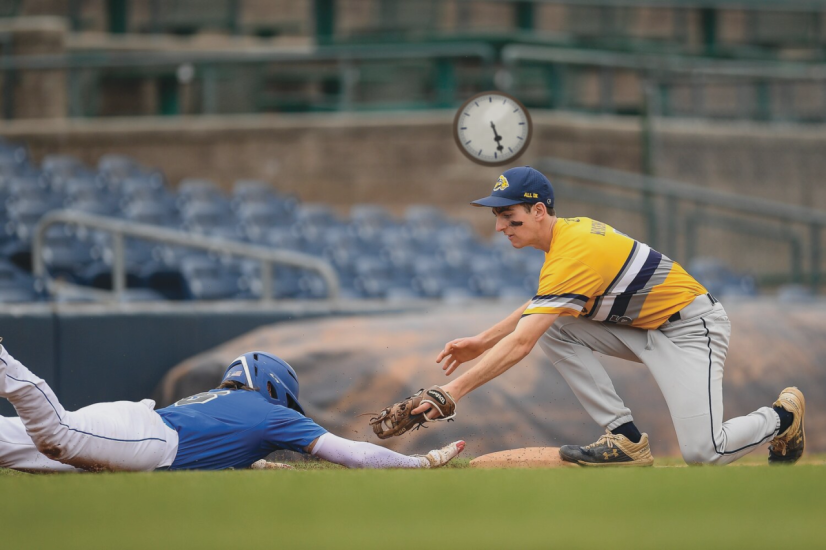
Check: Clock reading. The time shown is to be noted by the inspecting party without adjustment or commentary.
5:28
